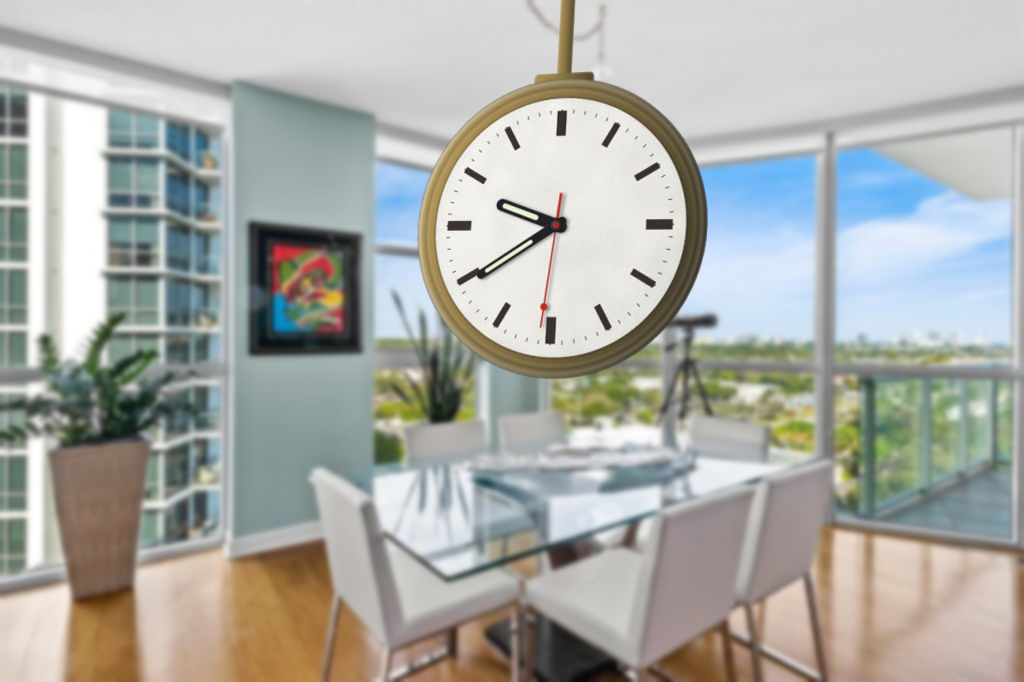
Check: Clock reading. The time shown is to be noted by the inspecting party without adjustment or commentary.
9:39:31
